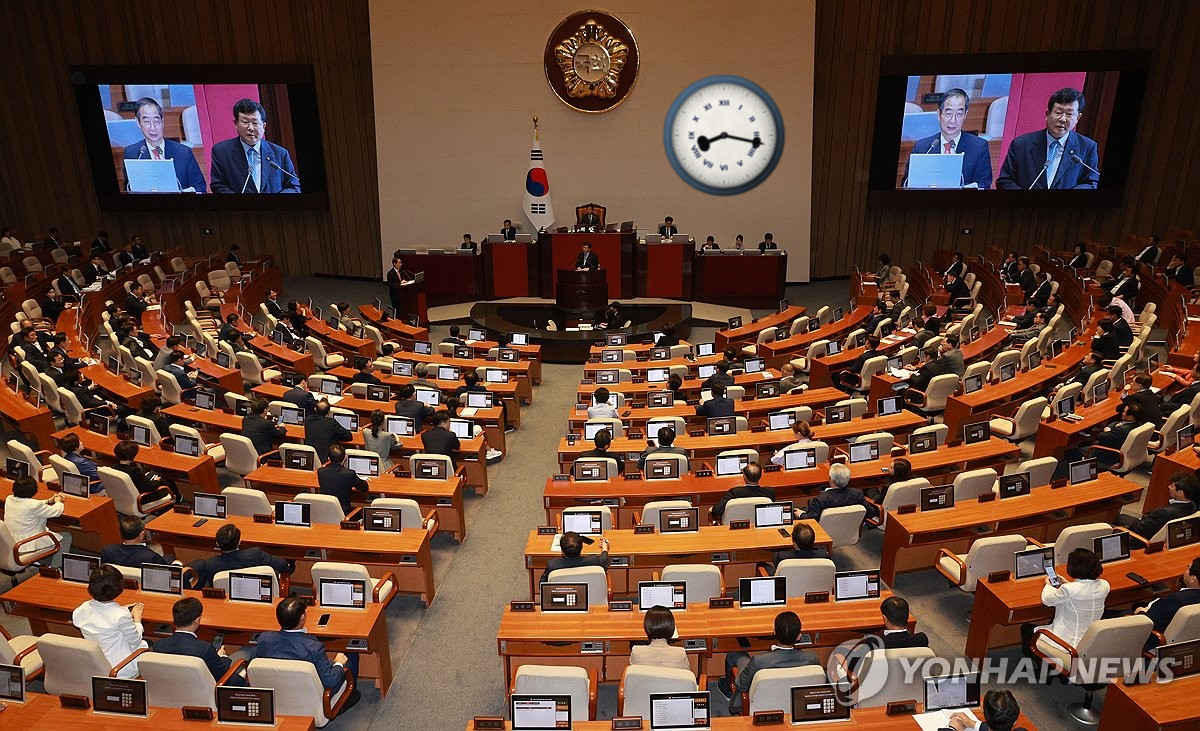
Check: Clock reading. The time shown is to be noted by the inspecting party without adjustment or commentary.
8:17
